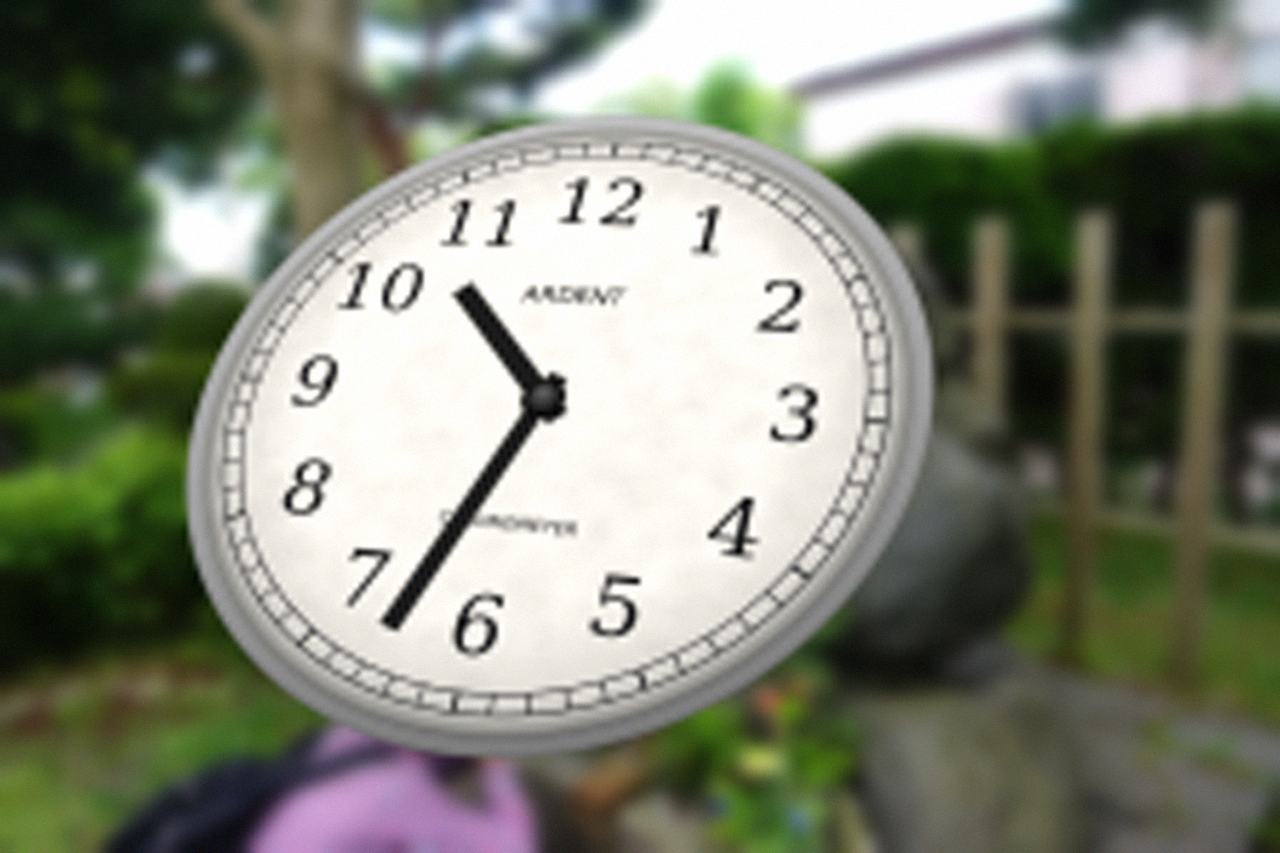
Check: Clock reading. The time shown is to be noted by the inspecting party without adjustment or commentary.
10:33
